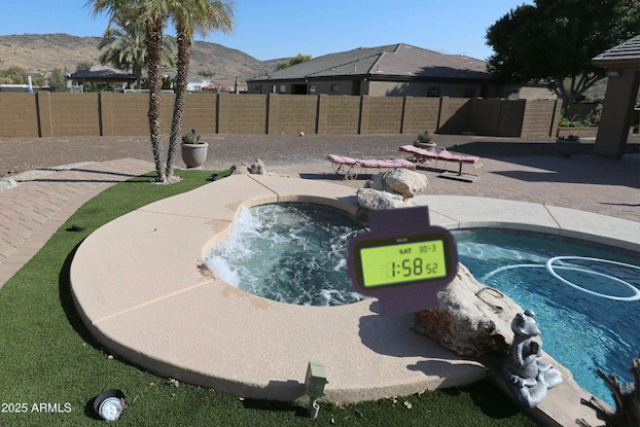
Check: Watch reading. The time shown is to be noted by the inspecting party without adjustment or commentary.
1:58:52
